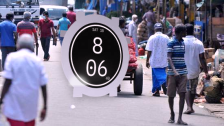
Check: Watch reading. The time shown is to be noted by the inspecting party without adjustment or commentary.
8:06
